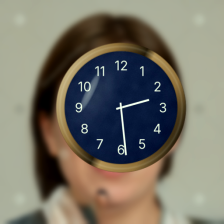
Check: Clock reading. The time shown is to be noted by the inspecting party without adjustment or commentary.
2:29
